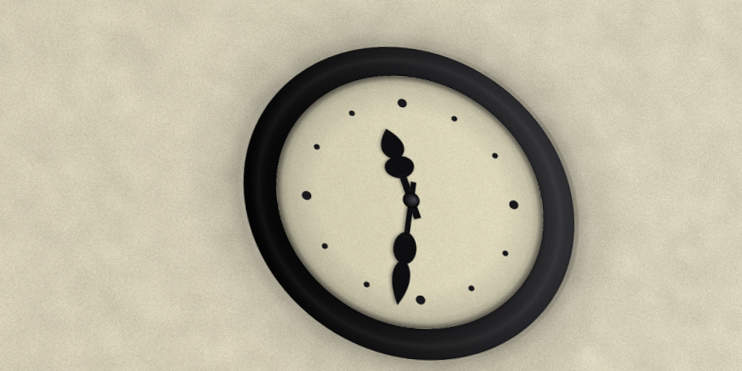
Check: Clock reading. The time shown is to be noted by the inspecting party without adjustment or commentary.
11:32
